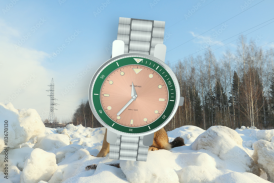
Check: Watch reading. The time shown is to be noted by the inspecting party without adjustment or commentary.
11:36
